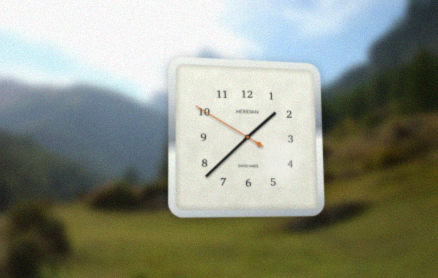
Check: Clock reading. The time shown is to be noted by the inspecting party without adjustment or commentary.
1:37:50
